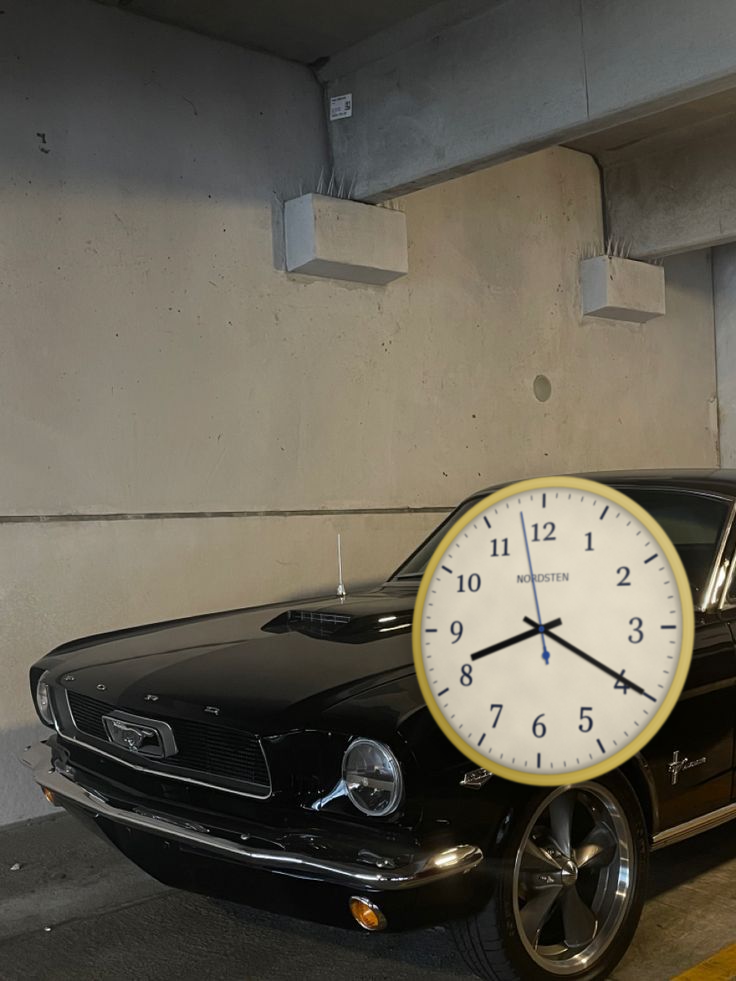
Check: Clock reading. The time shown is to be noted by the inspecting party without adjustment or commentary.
8:19:58
